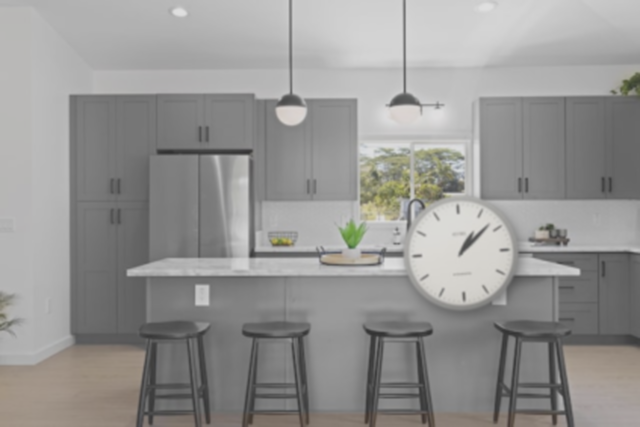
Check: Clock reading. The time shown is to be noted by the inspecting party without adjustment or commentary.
1:08
